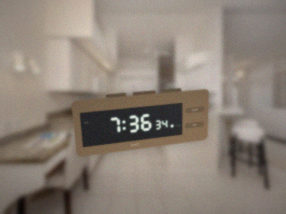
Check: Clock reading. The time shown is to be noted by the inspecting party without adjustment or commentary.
7:36:34
